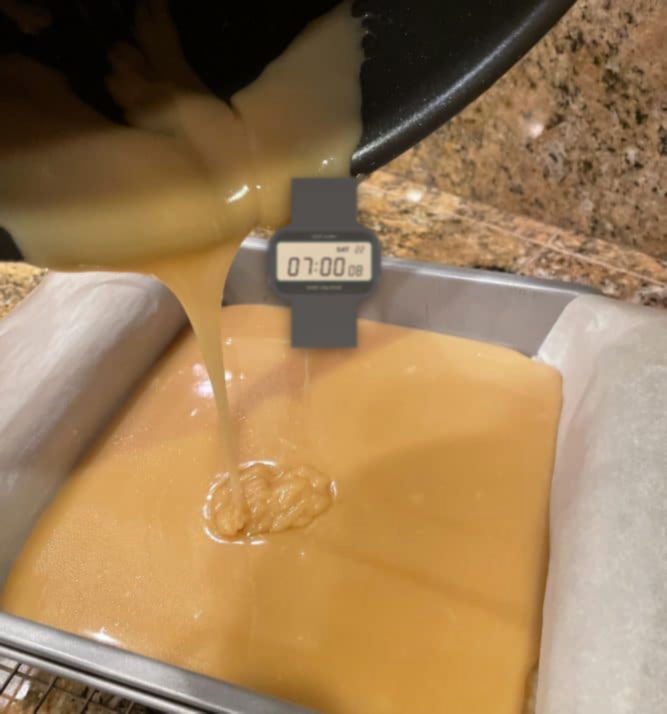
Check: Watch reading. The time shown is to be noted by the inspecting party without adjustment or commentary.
7:00
